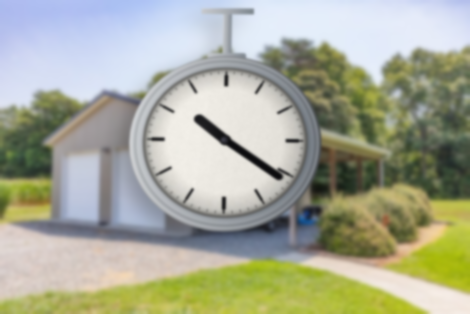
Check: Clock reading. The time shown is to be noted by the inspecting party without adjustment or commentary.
10:21
